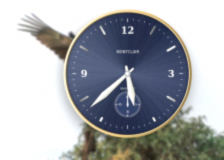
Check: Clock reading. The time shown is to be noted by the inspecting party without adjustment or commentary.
5:38
